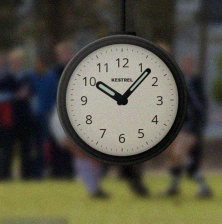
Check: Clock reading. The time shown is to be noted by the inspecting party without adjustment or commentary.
10:07
